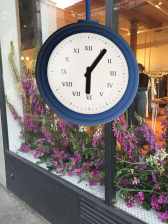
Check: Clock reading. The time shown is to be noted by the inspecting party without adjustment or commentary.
6:06
